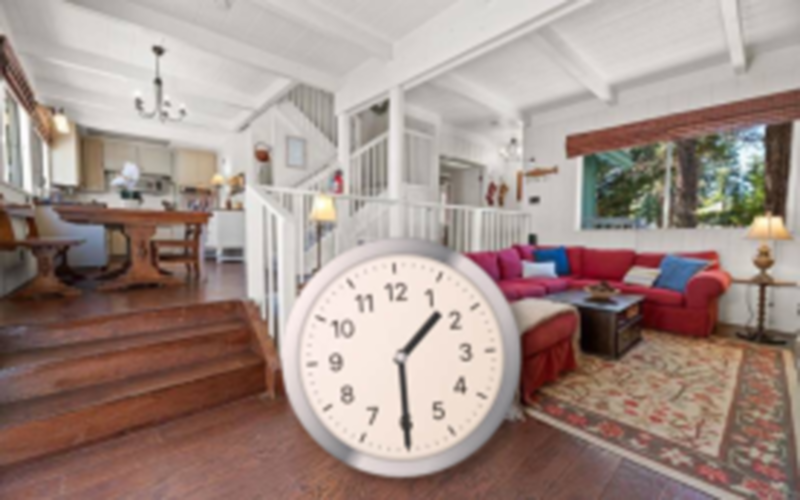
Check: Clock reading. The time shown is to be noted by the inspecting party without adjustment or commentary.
1:30
